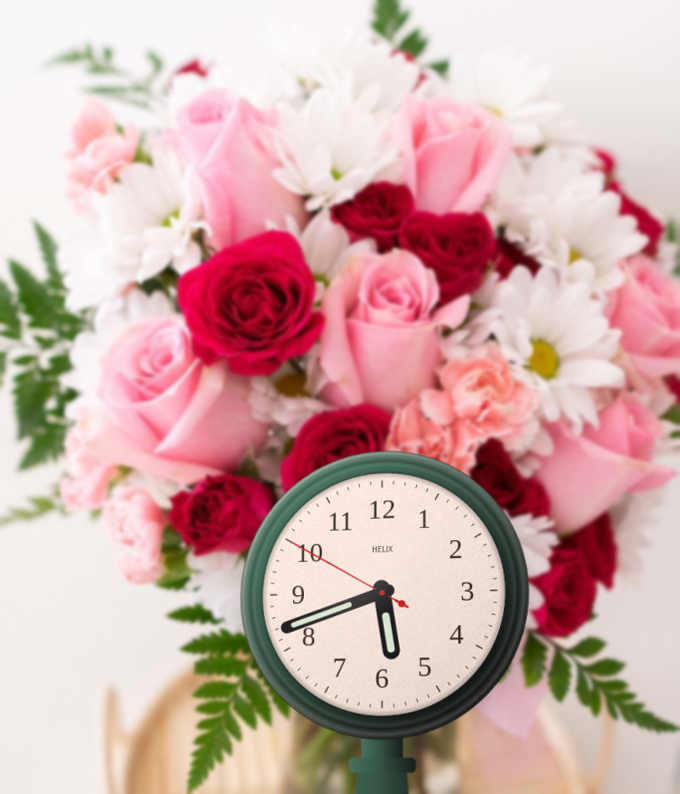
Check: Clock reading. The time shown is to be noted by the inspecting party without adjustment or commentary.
5:41:50
